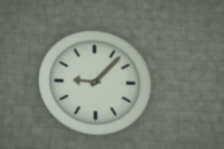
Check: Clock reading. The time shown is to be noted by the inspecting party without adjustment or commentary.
9:07
